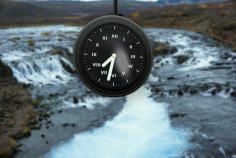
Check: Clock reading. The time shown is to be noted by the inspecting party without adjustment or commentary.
7:32
